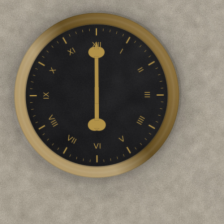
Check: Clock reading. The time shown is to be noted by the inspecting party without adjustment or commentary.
6:00
